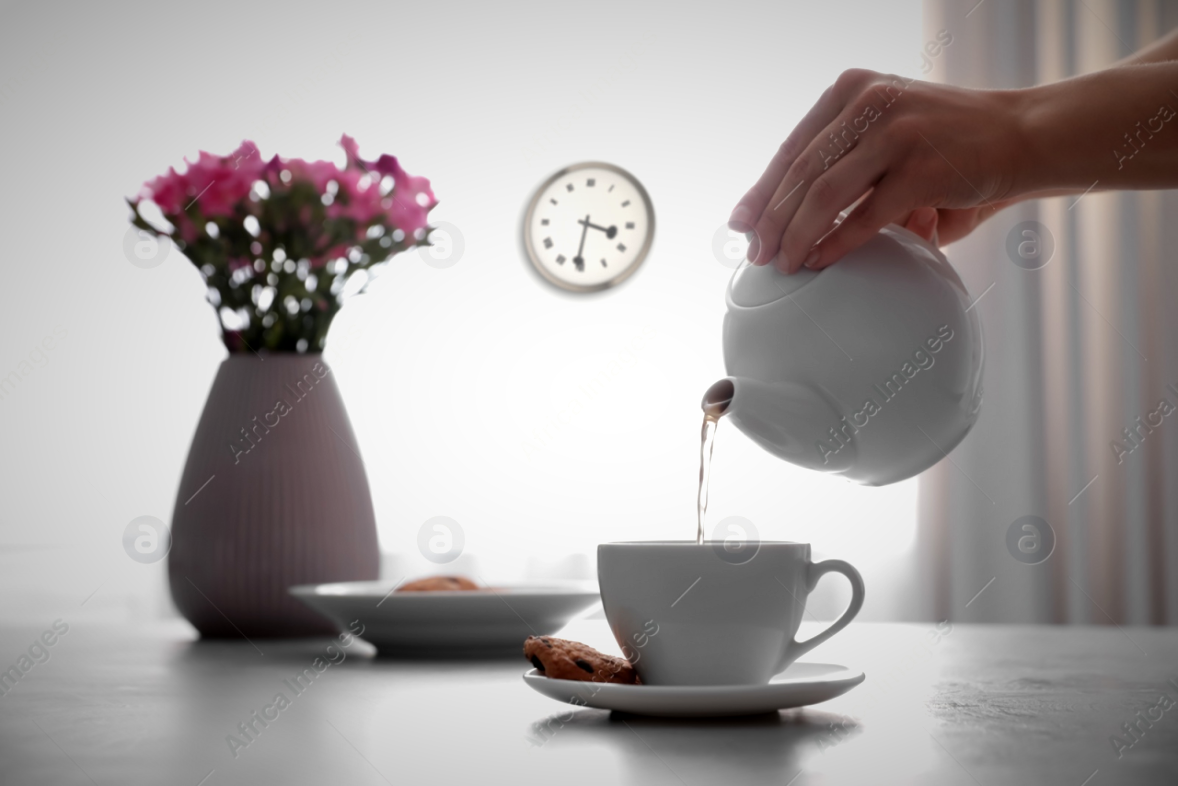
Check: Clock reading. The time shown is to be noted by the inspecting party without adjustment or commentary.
3:31
